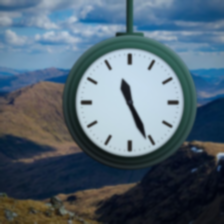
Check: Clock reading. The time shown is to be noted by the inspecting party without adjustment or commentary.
11:26
